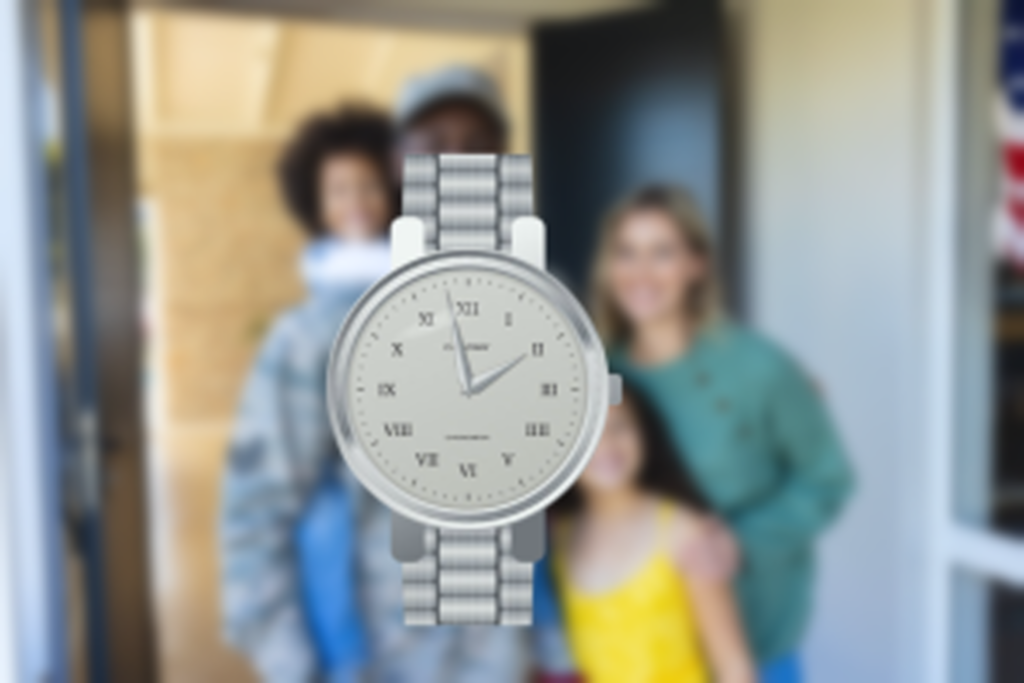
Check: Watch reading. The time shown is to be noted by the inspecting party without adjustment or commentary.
1:58
